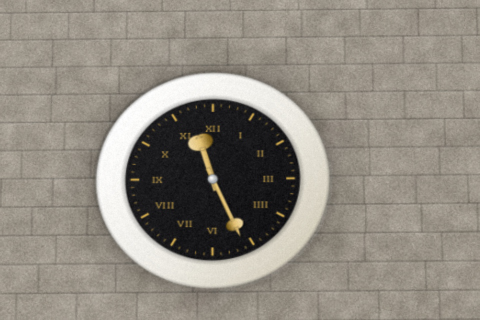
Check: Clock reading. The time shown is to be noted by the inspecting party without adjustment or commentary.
11:26
